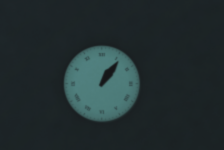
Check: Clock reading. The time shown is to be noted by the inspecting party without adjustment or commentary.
1:06
